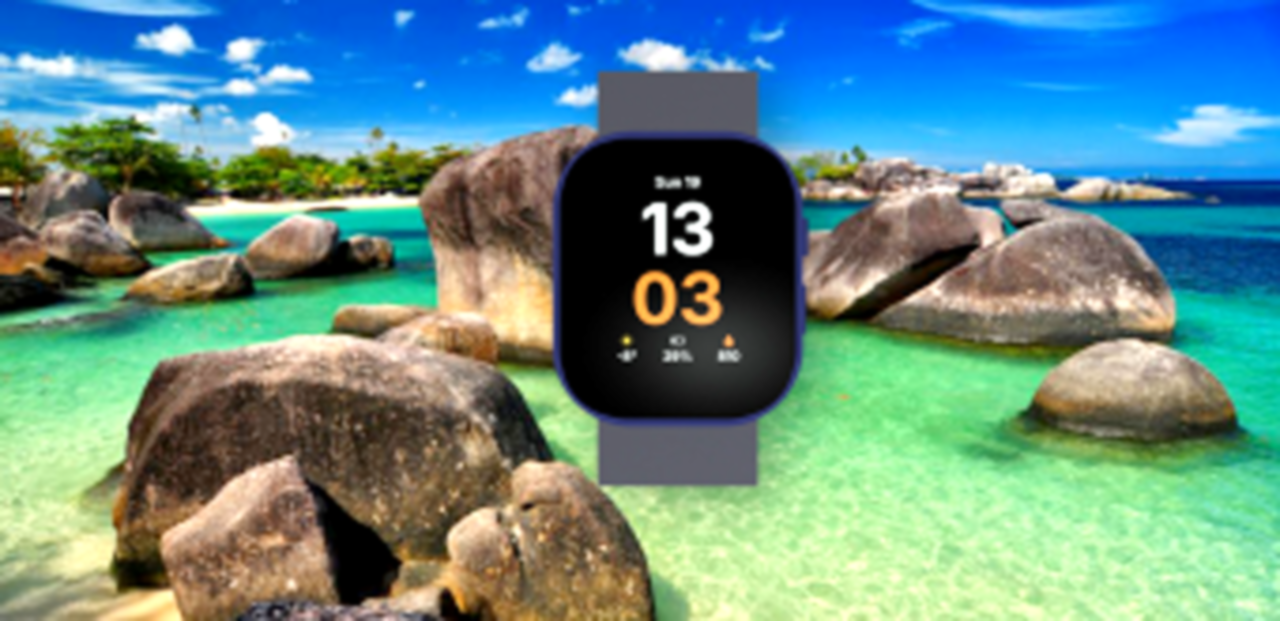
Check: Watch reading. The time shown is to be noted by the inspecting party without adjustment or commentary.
13:03
